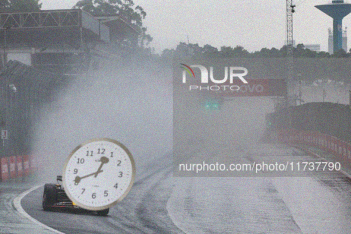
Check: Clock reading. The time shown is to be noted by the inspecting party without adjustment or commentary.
12:41
